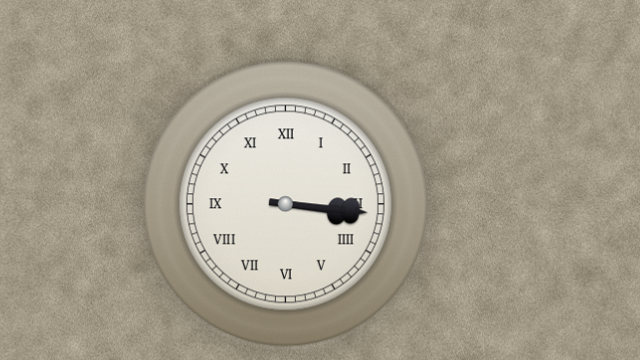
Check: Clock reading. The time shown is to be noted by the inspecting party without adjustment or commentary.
3:16
